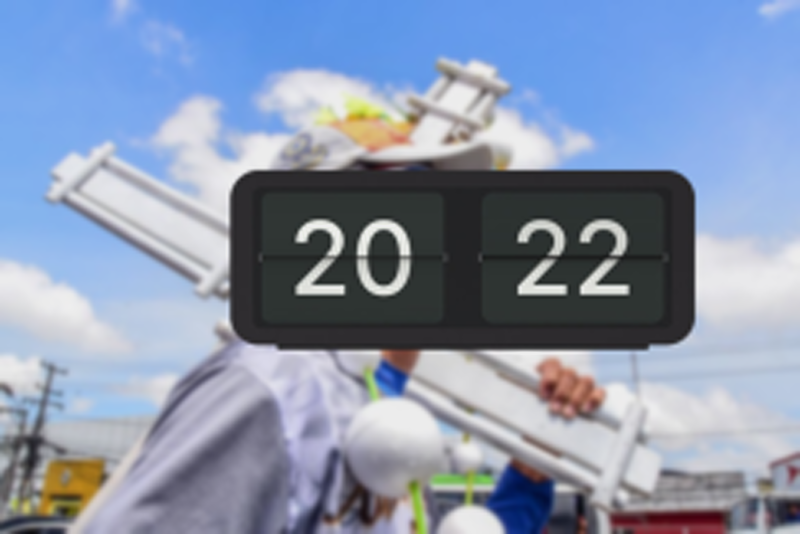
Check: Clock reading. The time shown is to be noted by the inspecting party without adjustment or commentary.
20:22
